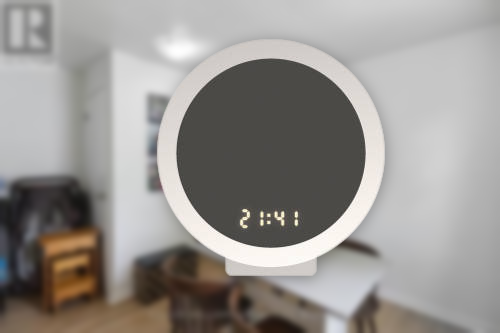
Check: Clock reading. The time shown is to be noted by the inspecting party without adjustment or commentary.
21:41
